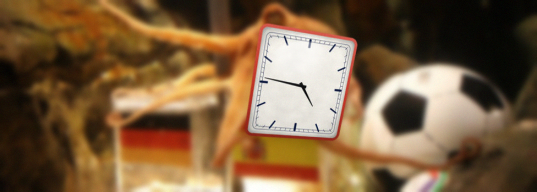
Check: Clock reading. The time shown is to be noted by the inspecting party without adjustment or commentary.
4:46
